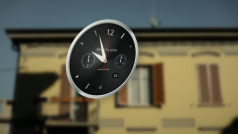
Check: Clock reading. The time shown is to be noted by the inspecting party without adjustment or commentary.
9:56
